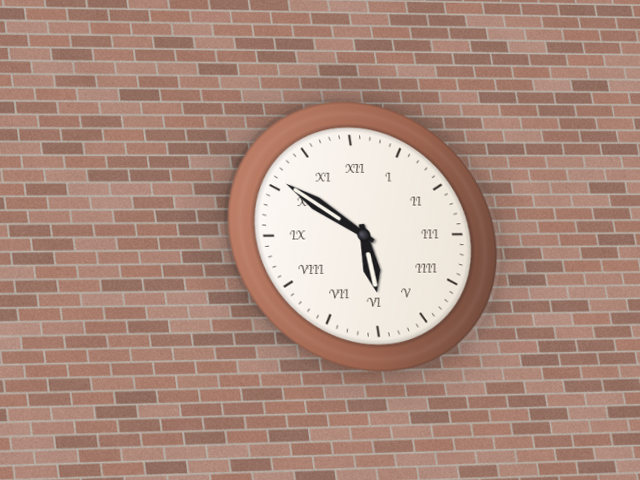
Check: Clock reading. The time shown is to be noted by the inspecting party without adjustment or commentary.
5:51
